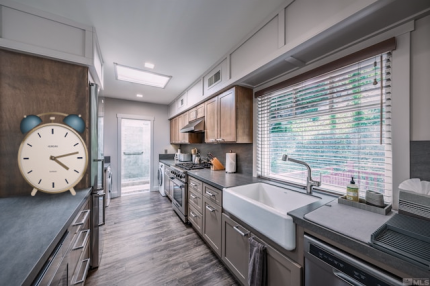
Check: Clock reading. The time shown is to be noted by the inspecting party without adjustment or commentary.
4:13
